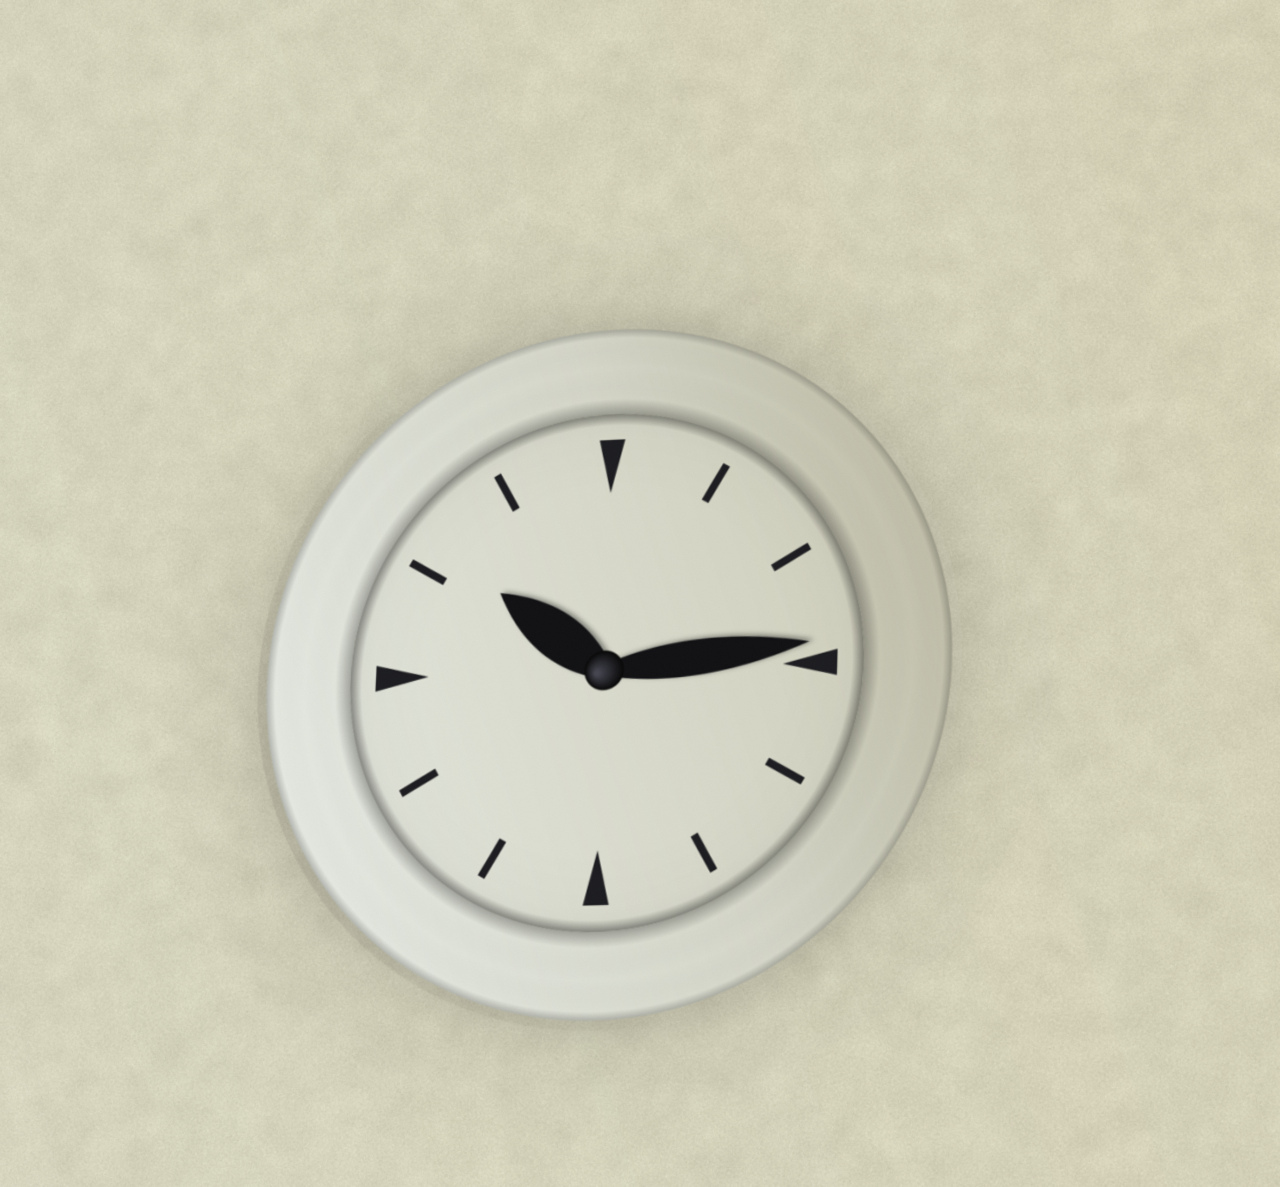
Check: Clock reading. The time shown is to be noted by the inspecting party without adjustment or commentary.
10:14
